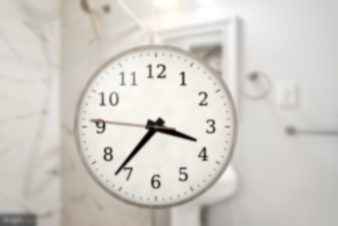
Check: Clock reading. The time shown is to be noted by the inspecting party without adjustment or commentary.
3:36:46
